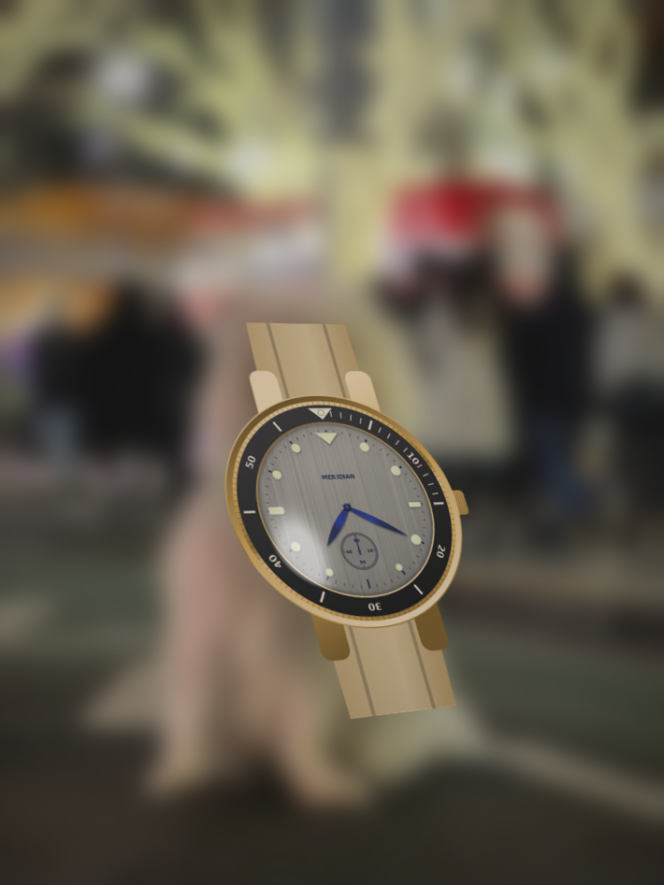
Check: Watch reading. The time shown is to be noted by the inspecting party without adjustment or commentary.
7:20
